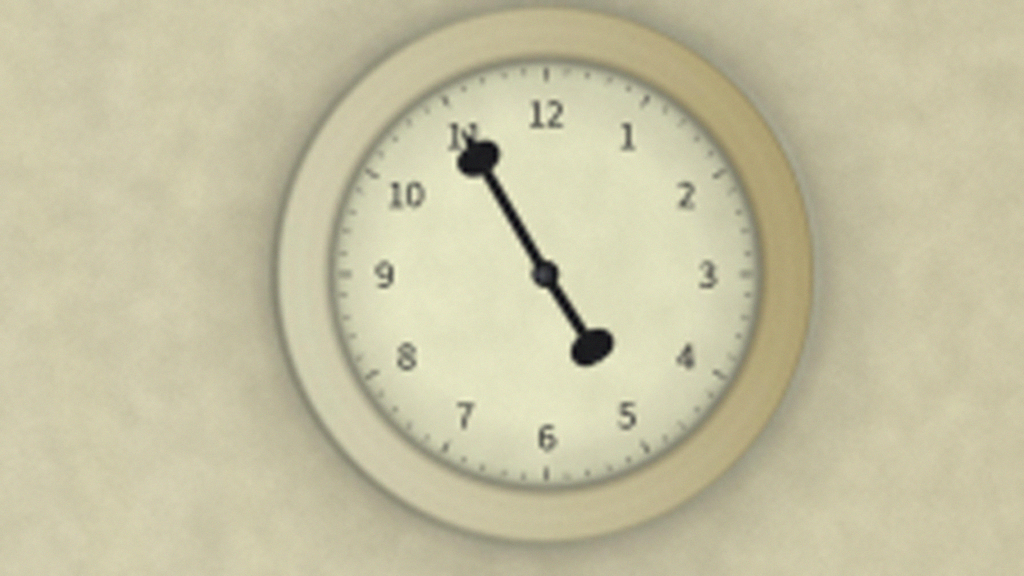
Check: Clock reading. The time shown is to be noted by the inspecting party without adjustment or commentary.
4:55
